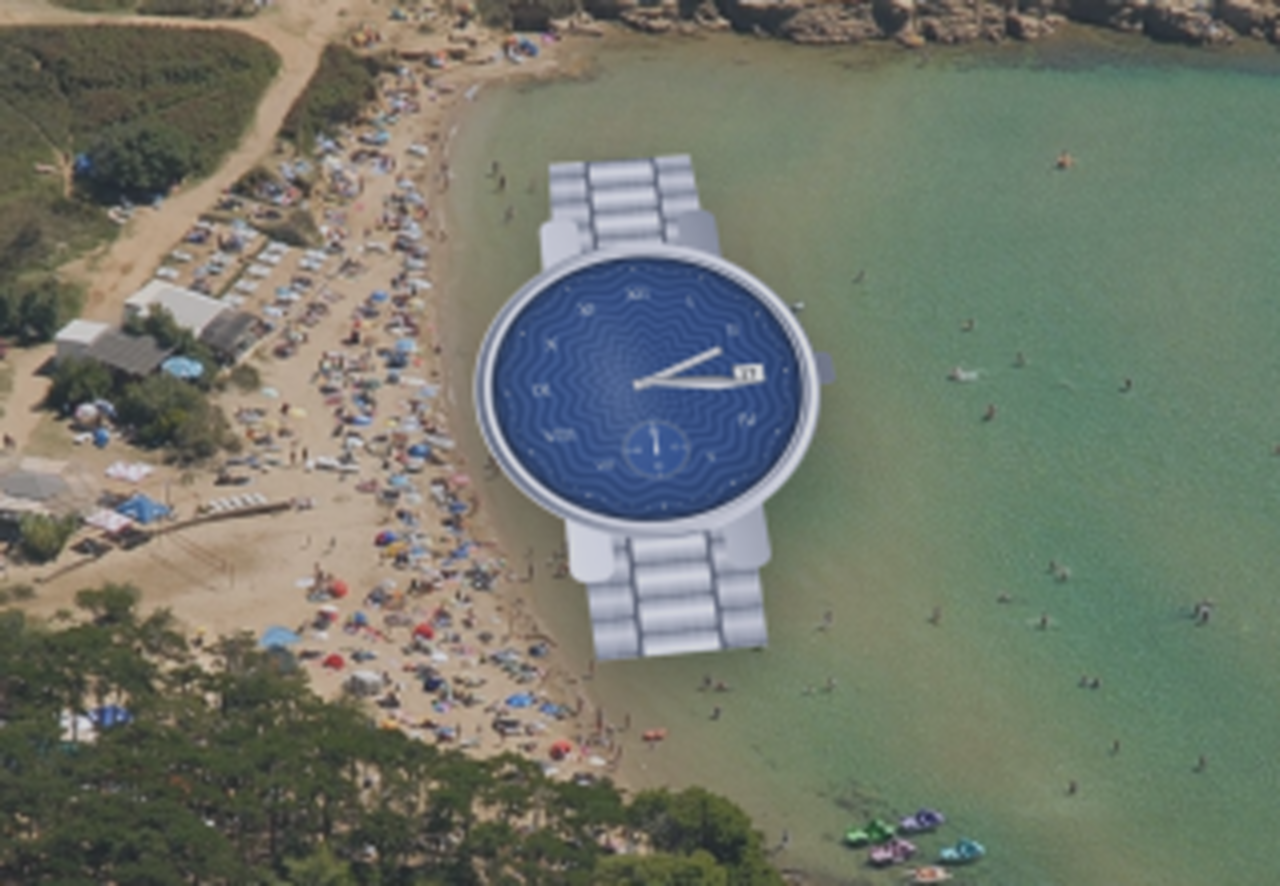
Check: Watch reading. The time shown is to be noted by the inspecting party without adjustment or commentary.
2:16
